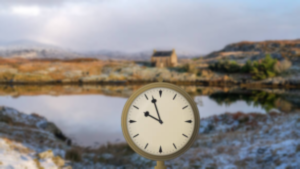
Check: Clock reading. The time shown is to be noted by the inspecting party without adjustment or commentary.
9:57
